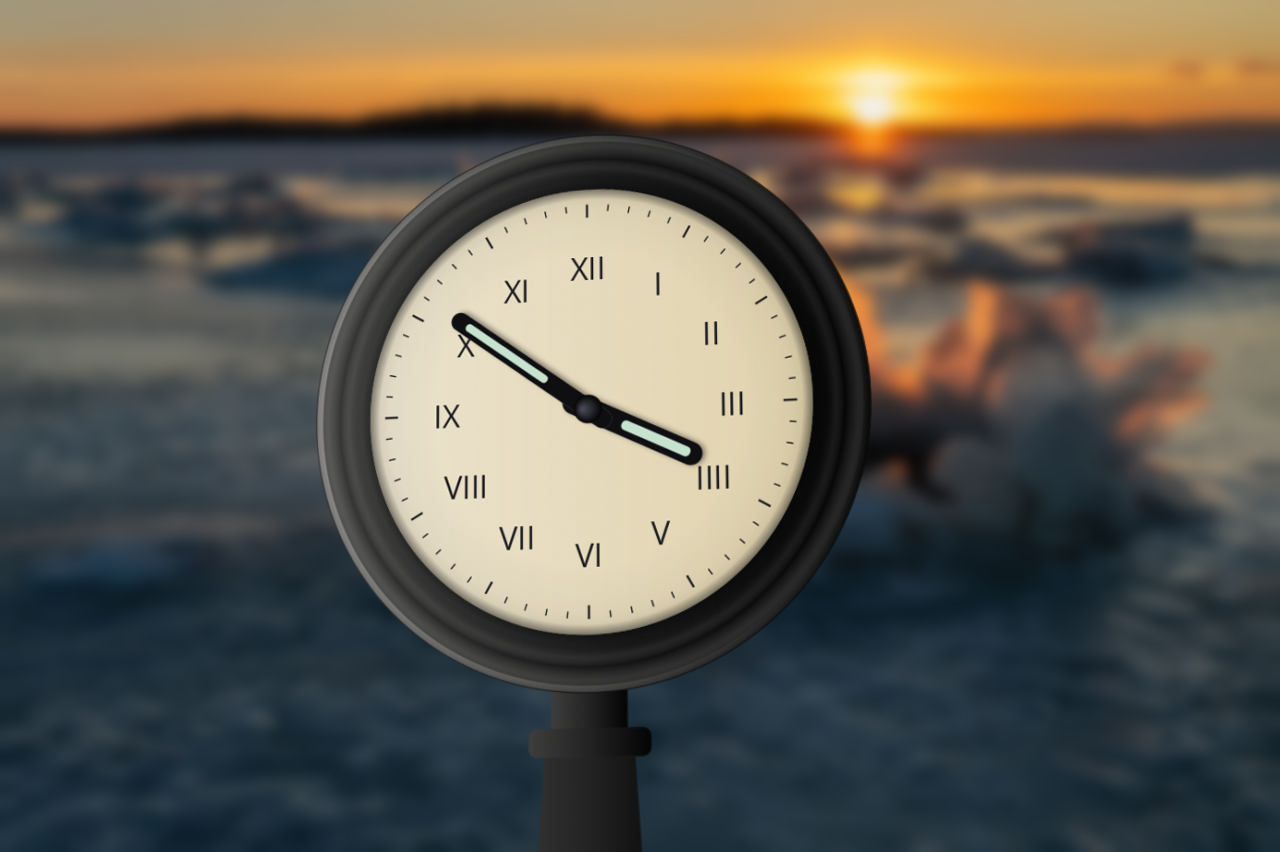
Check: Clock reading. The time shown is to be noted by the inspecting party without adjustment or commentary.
3:51
